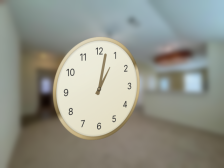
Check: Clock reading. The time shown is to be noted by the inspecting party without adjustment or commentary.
1:02
